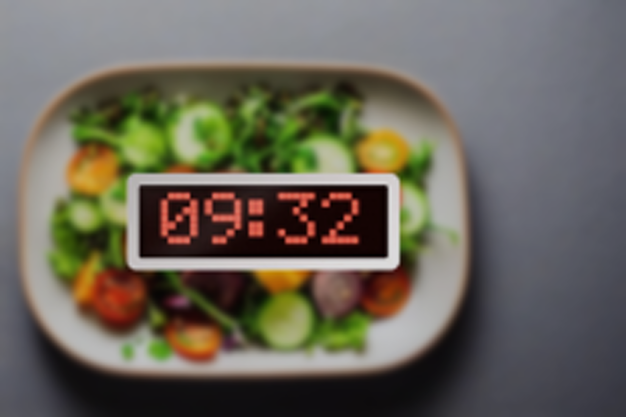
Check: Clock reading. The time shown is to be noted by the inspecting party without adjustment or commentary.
9:32
